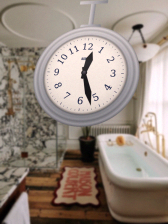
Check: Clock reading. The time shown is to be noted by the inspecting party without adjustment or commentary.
12:27
